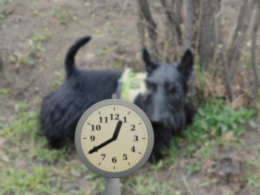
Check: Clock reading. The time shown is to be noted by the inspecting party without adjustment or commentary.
12:40
